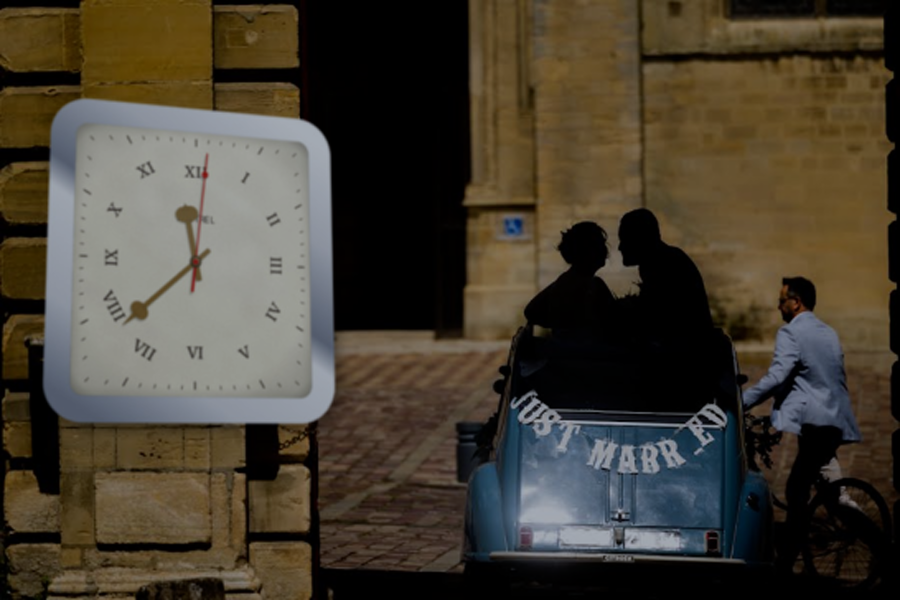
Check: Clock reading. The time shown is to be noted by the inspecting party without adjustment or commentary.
11:38:01
